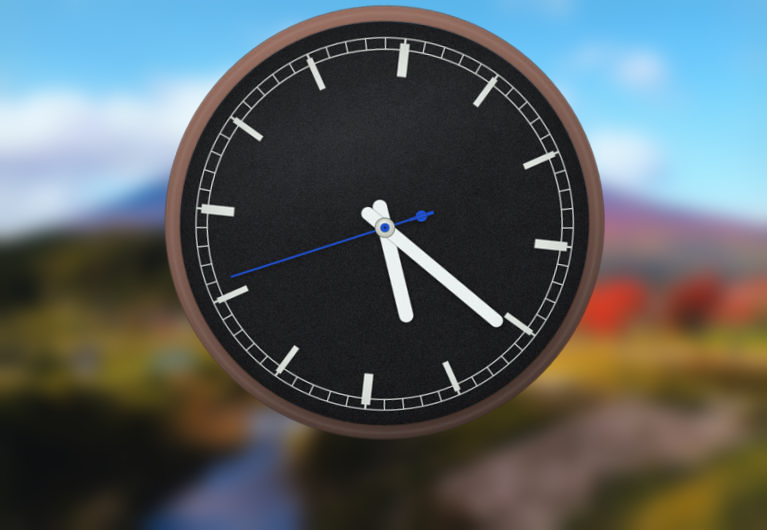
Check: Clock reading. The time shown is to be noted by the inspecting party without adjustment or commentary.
5:20:41
